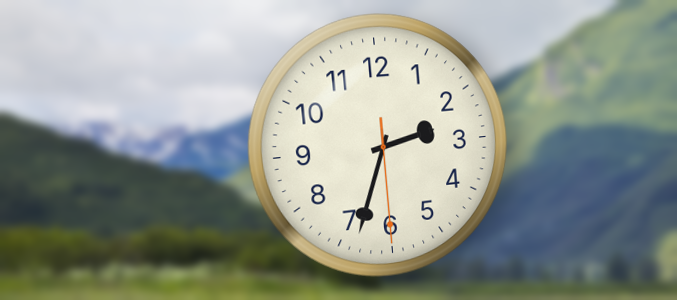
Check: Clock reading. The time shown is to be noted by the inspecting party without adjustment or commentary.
2:33:30
